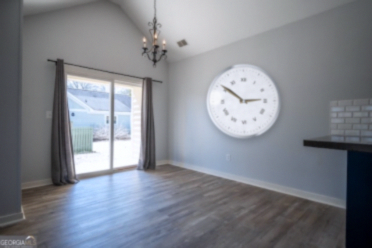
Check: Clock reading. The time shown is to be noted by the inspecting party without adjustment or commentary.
2:51
